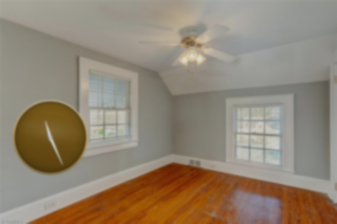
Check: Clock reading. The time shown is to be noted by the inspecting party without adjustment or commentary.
11:26
